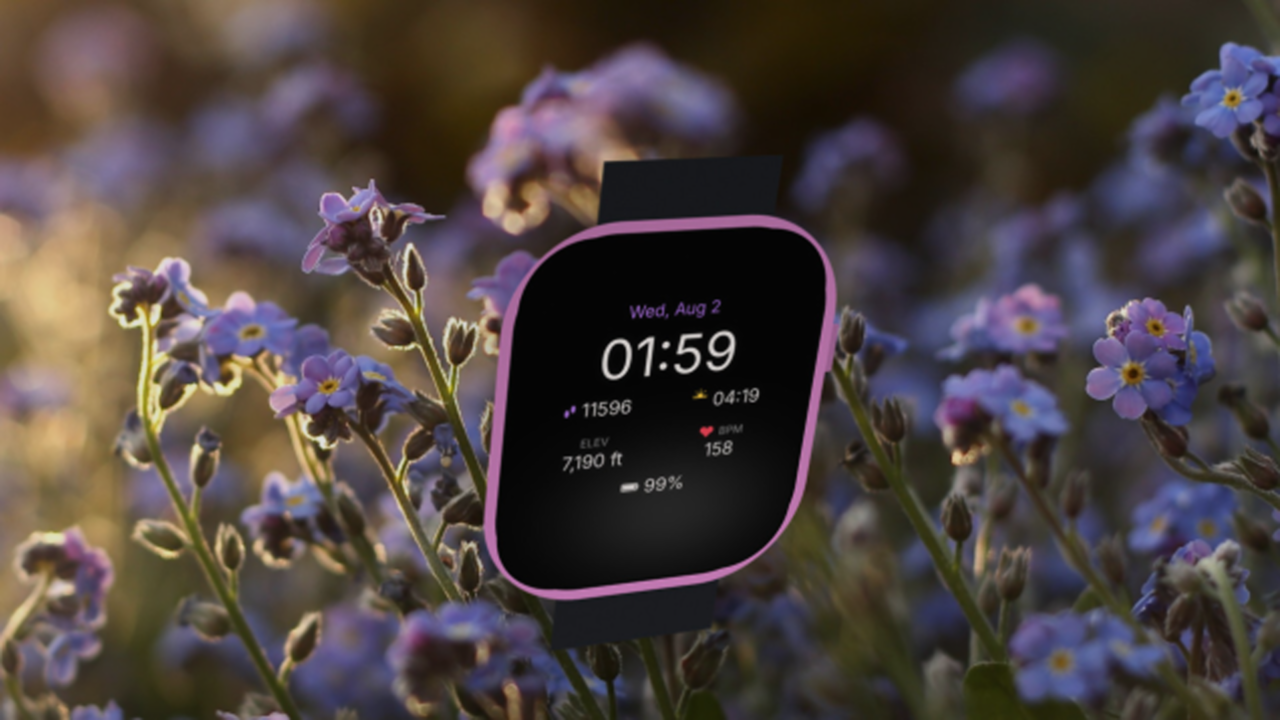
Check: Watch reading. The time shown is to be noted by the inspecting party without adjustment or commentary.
1:59
